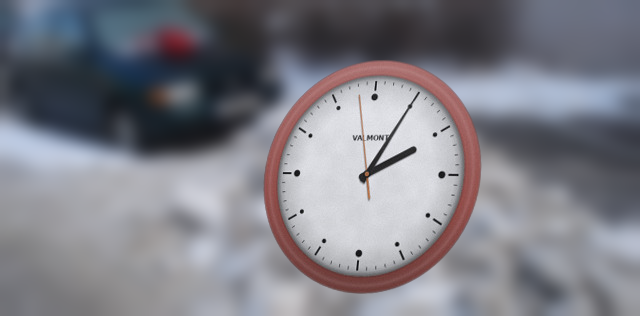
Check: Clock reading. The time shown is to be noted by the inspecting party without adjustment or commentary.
2:04:58
